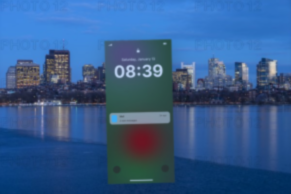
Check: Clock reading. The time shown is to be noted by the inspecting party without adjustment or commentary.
8:39
